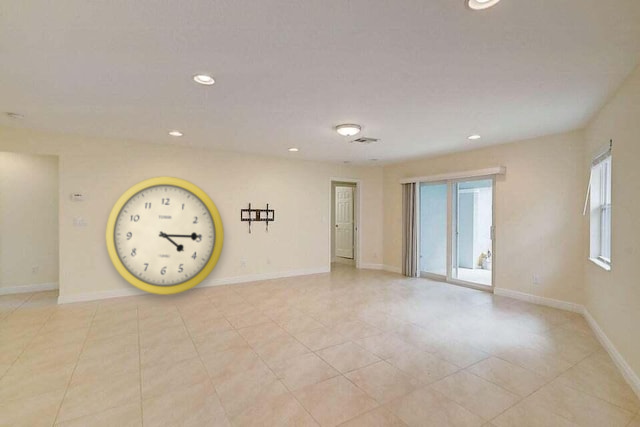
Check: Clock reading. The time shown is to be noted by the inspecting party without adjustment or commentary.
4:15
